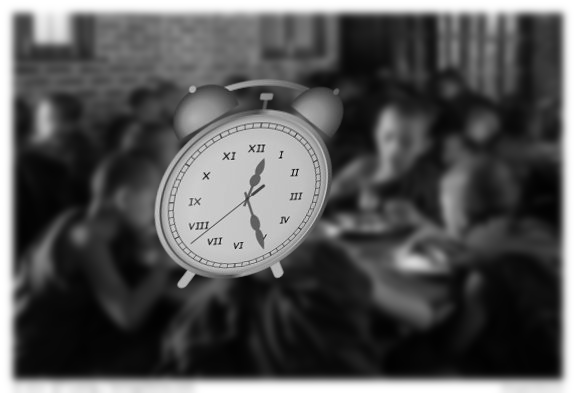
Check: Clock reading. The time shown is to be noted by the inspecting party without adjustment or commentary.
12:25:38
